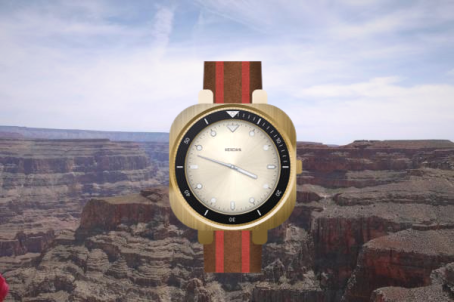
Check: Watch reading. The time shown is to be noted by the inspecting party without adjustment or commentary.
3:48
